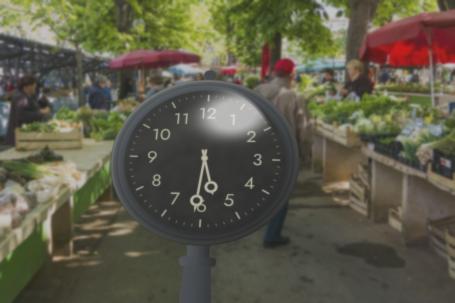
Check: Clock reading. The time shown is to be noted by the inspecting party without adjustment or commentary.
5:31
